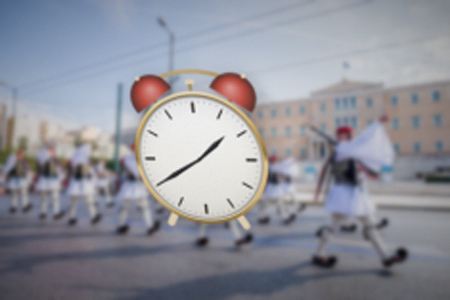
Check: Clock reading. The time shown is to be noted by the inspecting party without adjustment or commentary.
1:40
